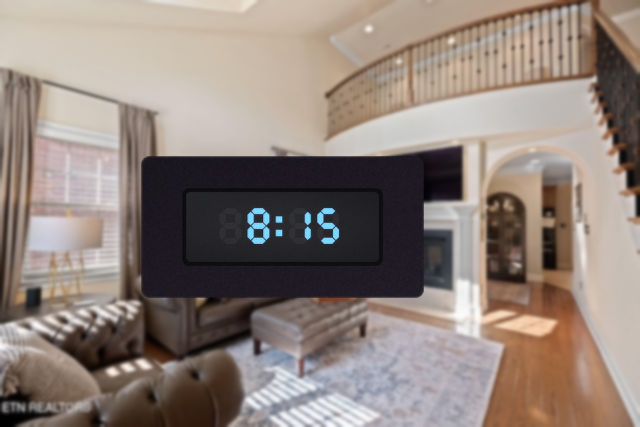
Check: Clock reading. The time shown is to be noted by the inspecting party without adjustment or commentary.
8:15
